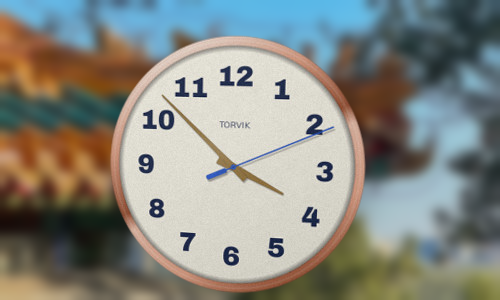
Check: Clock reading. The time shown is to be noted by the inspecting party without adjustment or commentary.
3:52:11
